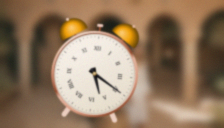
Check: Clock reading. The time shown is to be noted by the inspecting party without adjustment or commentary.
5:20
